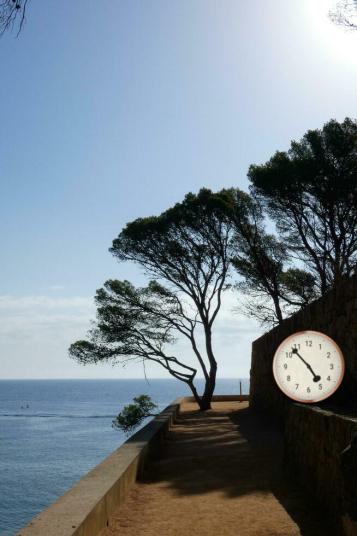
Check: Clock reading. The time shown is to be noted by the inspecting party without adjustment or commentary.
4:53
